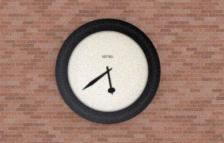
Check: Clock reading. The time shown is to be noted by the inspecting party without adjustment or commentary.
5:39
